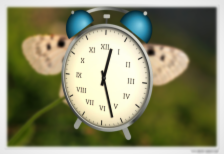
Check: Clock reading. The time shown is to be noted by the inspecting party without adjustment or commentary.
12:27
